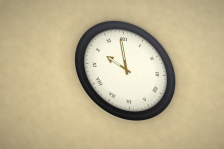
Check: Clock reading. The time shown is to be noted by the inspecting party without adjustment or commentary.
9:59
